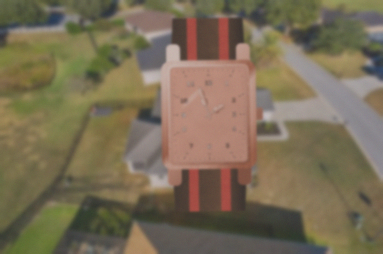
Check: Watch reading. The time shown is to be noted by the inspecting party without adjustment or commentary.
1:57
